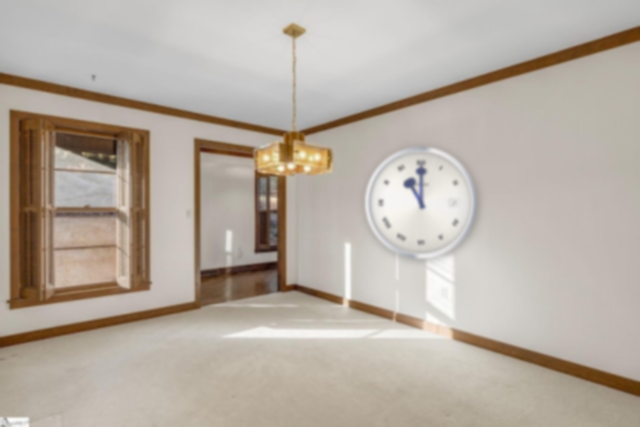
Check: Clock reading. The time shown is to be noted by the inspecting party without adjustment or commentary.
11:00
